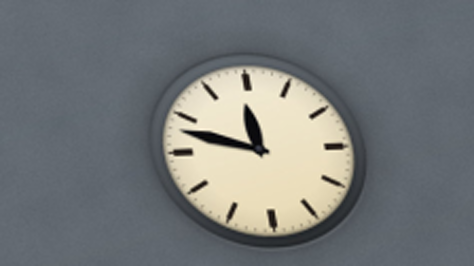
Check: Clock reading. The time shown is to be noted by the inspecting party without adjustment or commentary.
11:48
